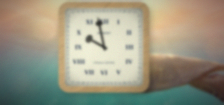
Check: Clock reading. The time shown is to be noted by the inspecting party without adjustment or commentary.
9:58
